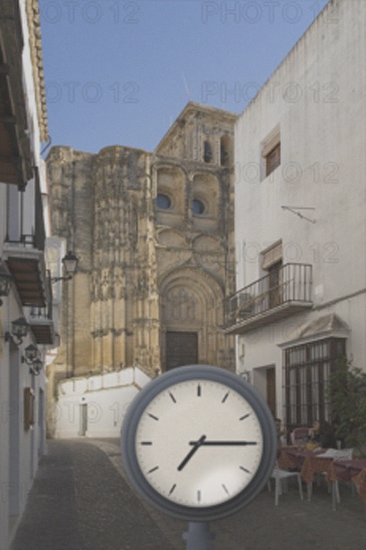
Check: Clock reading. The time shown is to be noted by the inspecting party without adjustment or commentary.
7:15
